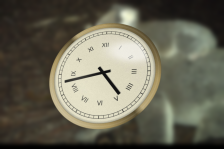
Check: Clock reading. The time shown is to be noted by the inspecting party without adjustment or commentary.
4:43
